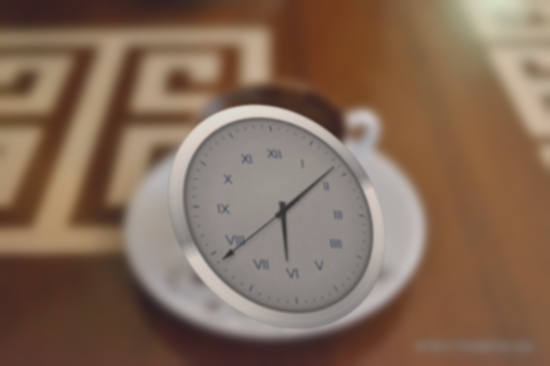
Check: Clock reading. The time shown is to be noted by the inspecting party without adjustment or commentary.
6:08:39
